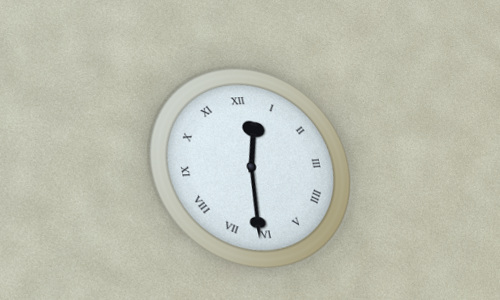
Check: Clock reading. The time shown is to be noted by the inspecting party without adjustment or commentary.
12:31
